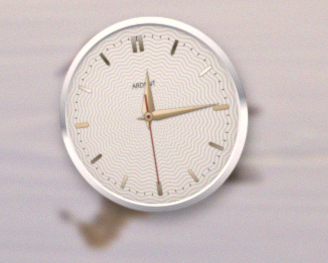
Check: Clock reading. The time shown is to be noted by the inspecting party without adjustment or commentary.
12:14:30
